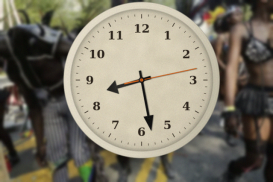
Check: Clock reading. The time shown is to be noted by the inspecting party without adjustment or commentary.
8:28:13
